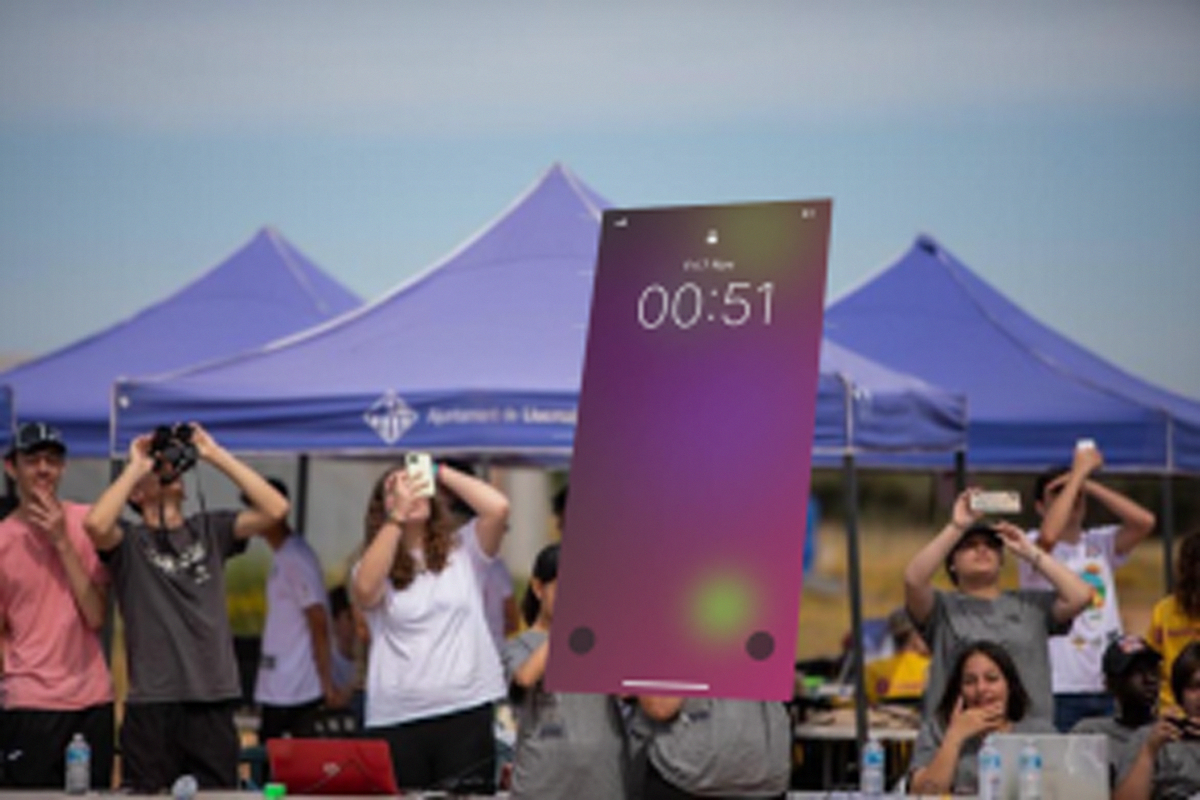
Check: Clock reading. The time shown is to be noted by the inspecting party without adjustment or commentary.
0:51
